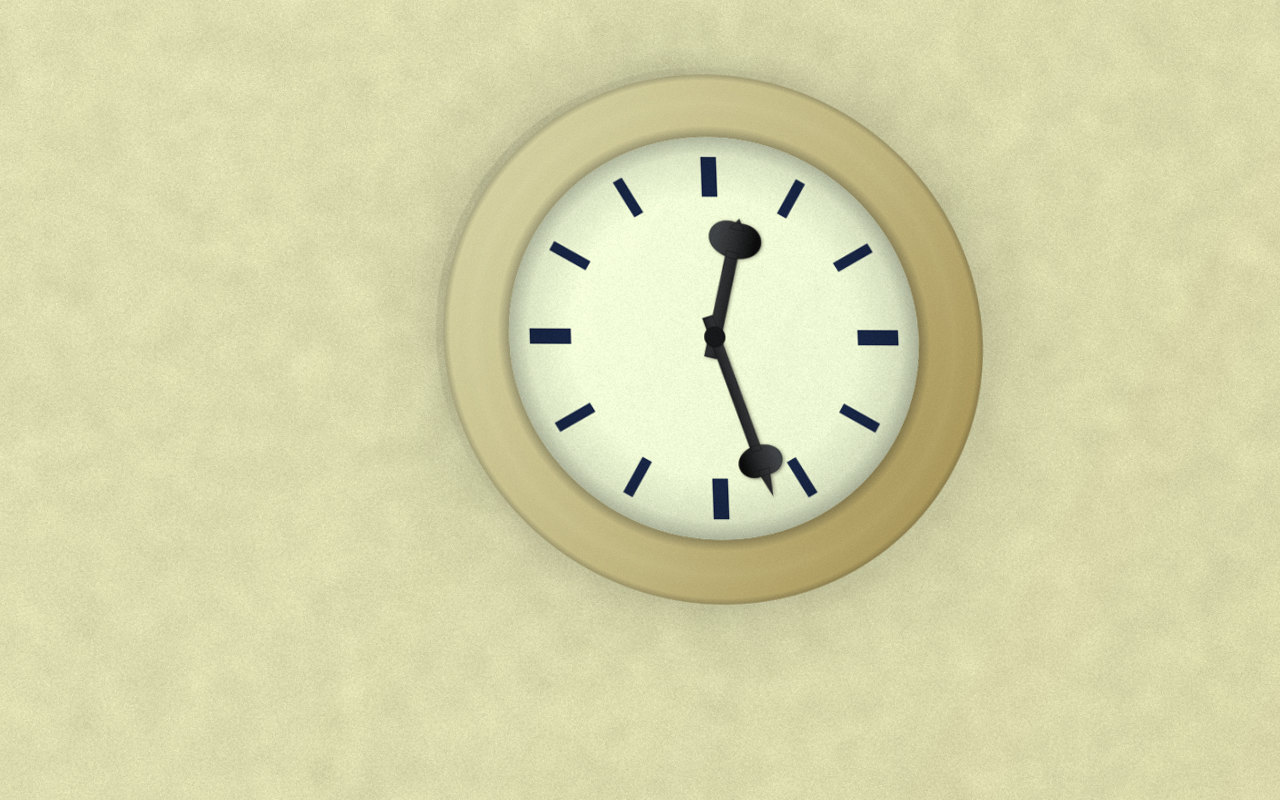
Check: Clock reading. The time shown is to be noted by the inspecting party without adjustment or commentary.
12:27
